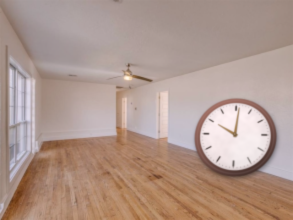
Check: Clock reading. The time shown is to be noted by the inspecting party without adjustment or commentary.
10:01
